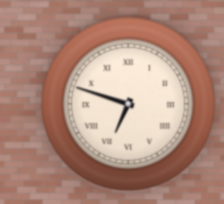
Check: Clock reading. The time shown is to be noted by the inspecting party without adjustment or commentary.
6:48
